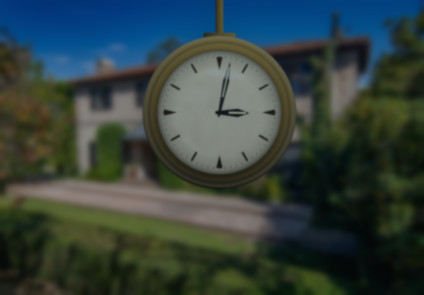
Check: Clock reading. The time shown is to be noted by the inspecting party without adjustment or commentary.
3:02
